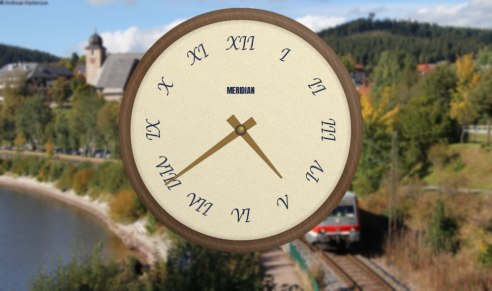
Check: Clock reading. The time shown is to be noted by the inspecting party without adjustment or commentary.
4:39
